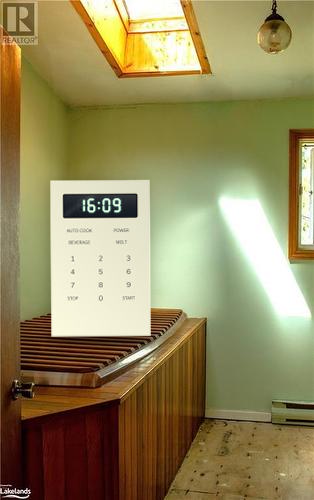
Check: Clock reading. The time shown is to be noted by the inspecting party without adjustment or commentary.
16:09
